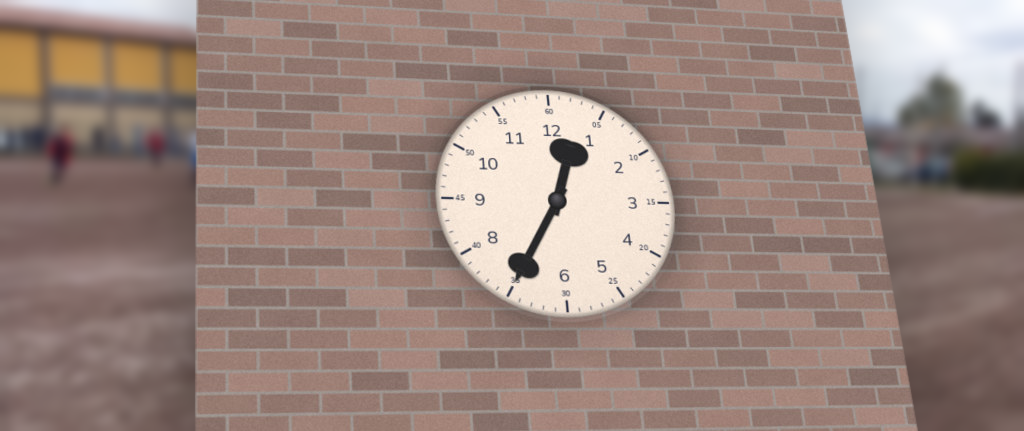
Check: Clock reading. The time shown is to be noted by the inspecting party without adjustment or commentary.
12:35
